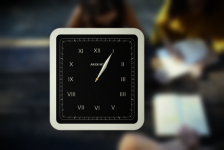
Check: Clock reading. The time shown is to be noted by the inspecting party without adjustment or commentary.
1:05
